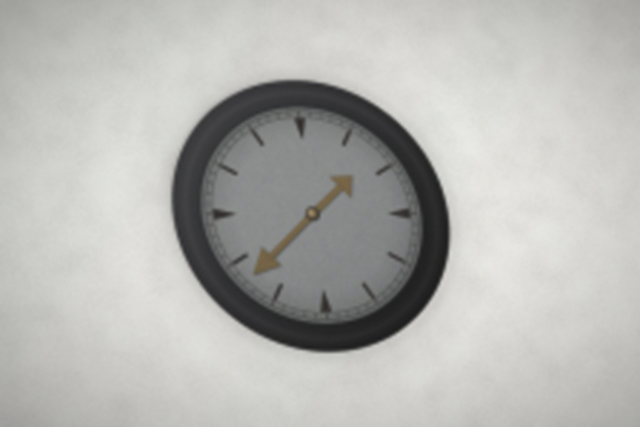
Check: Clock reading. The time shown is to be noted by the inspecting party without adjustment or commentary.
1:38
